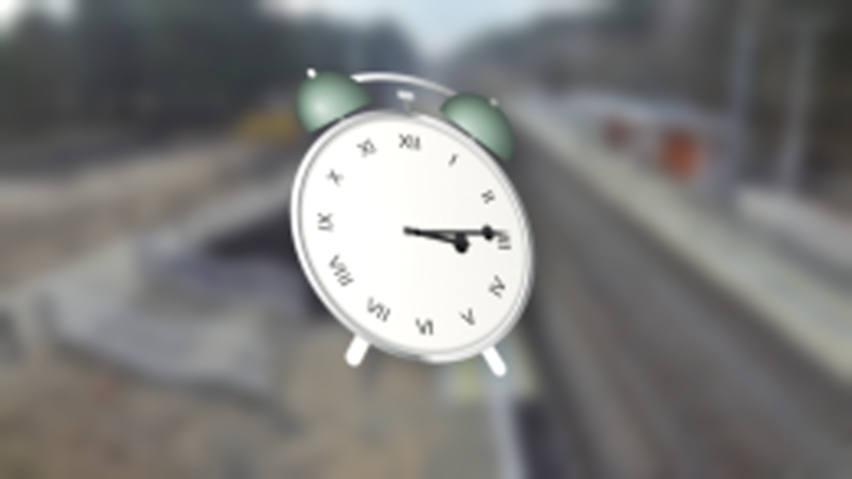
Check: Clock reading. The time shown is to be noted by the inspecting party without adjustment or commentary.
3:14
